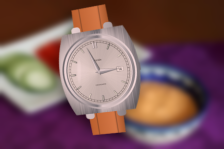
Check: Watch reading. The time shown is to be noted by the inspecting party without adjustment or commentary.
2:57
